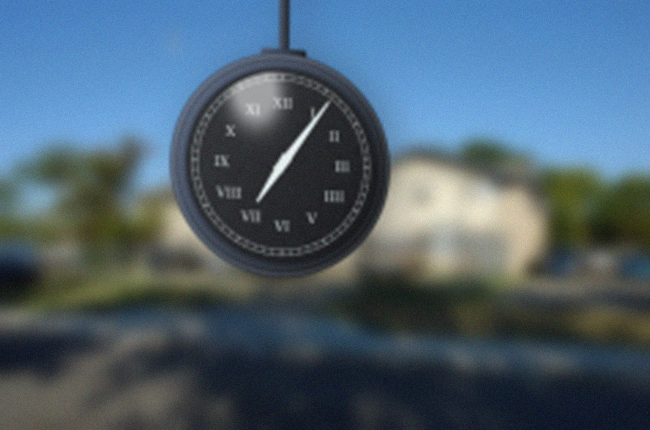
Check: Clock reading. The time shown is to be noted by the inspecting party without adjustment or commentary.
7:06
